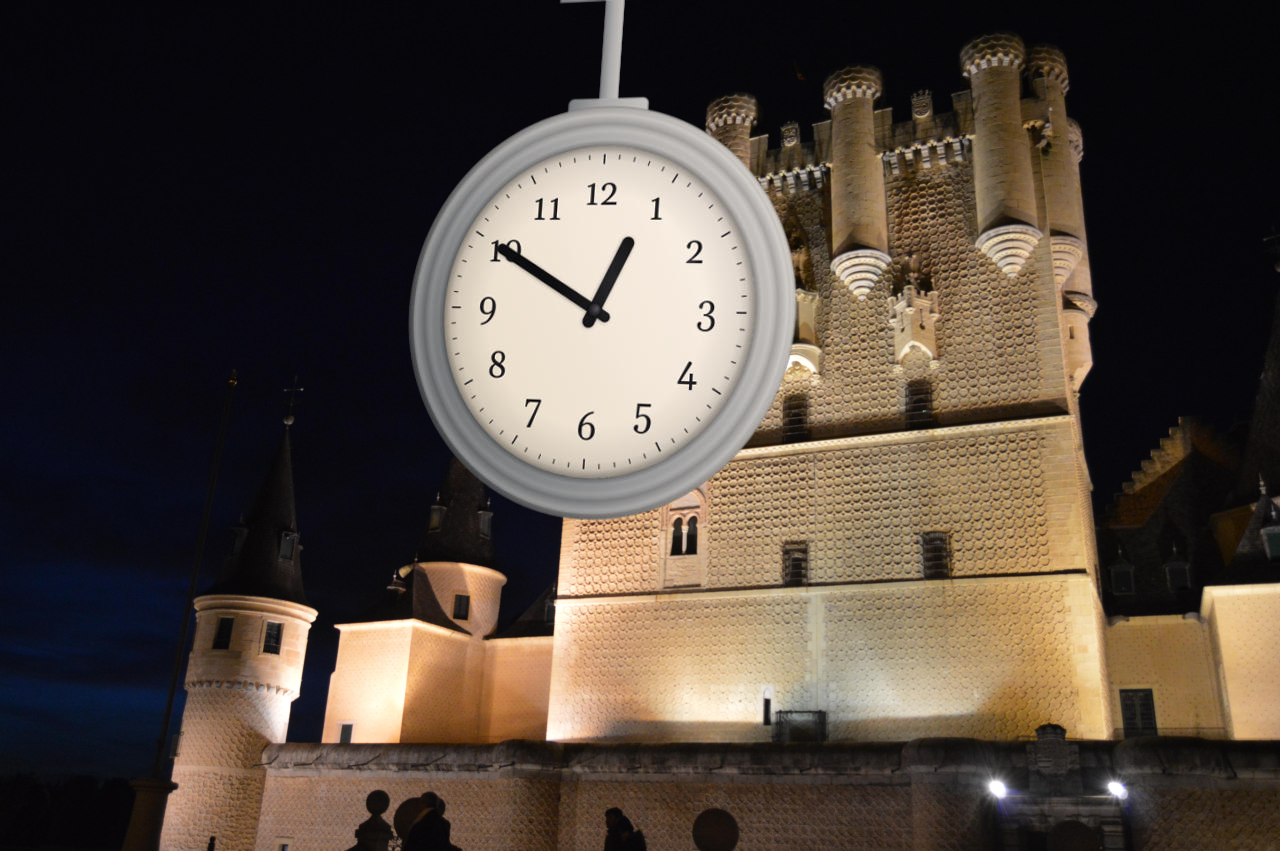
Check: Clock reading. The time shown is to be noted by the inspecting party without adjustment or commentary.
12:50
